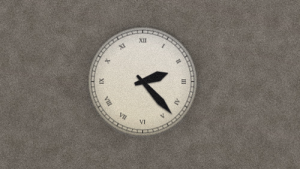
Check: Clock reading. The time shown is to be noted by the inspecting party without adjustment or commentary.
2:23
